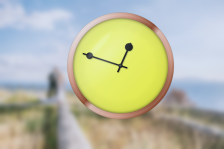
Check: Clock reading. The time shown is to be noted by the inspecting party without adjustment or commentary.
12:48
